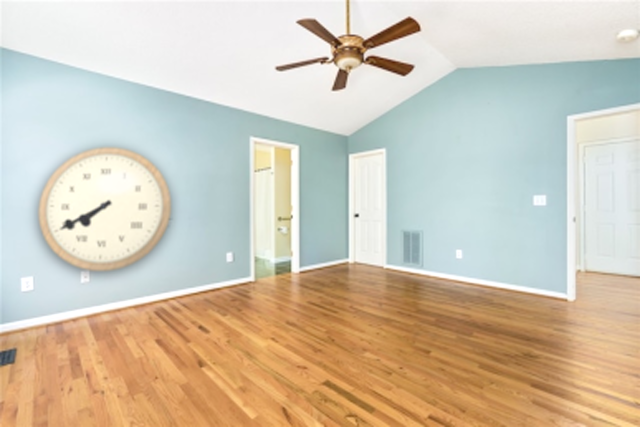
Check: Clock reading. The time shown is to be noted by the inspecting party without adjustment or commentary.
7:40
